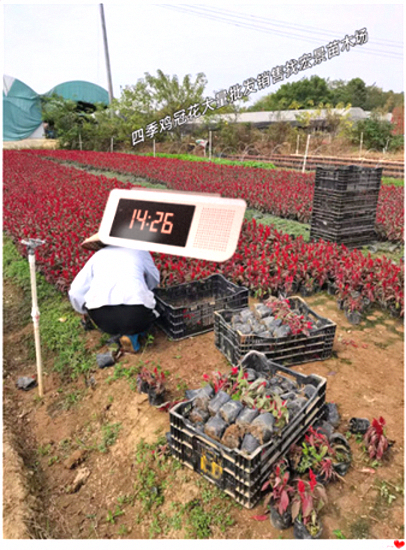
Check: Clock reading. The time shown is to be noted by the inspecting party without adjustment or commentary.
14:26
